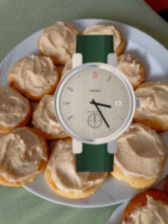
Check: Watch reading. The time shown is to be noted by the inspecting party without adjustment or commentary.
3:25
